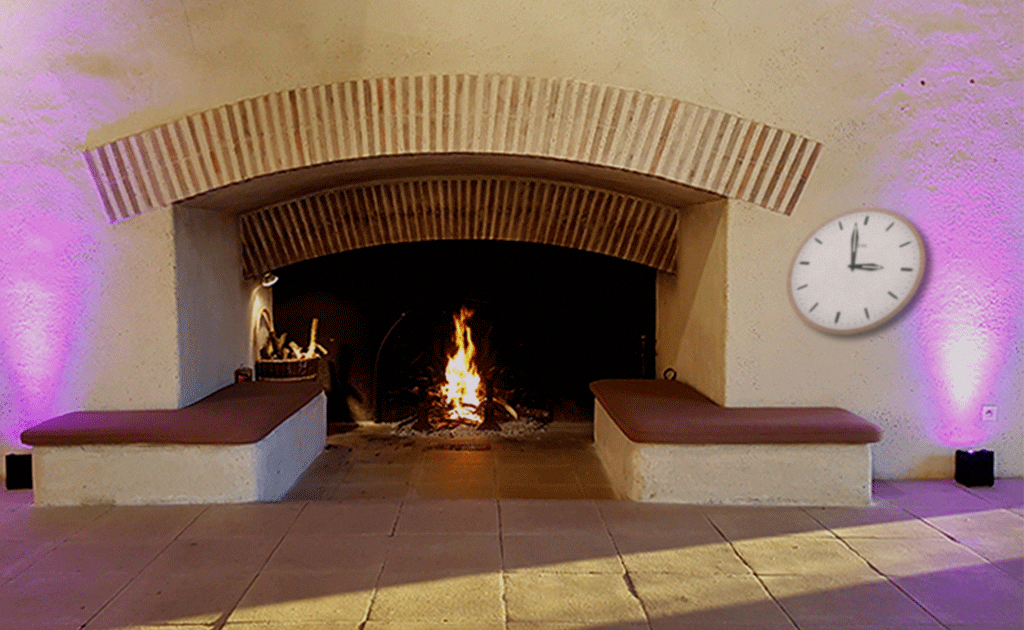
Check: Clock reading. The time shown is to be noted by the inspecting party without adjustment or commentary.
2:58
